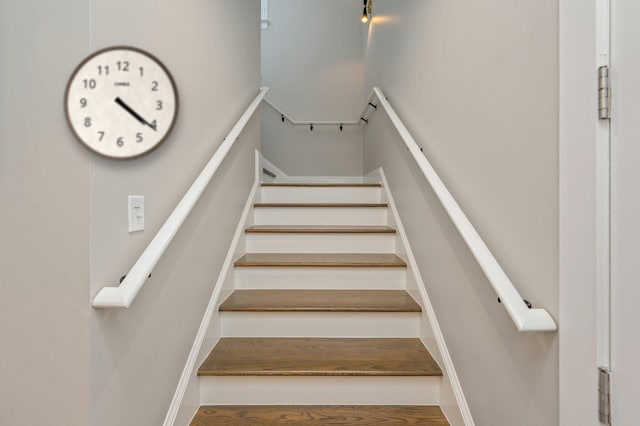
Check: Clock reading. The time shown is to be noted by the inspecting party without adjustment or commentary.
4:21
